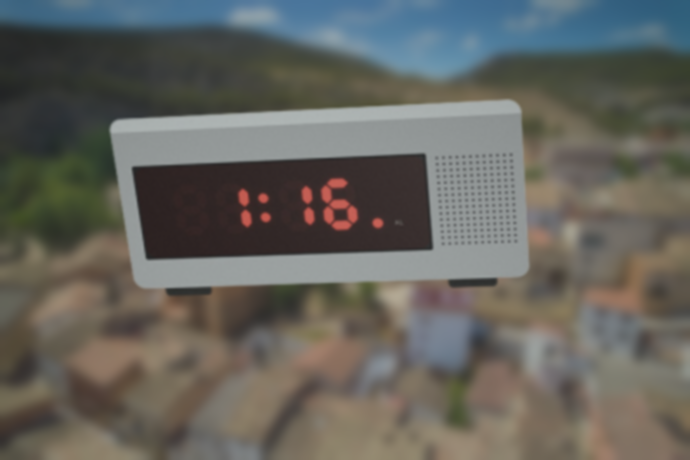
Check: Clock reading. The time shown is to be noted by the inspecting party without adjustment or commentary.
1:16
